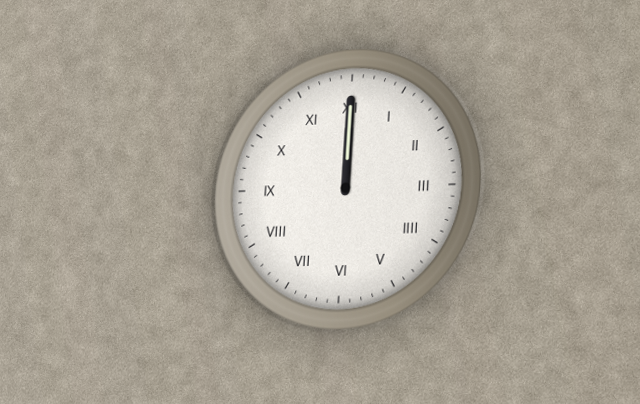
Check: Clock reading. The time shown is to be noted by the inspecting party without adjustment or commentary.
12:00
